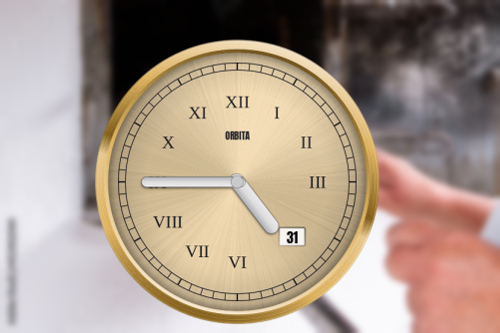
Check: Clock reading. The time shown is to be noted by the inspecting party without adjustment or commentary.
4:45
